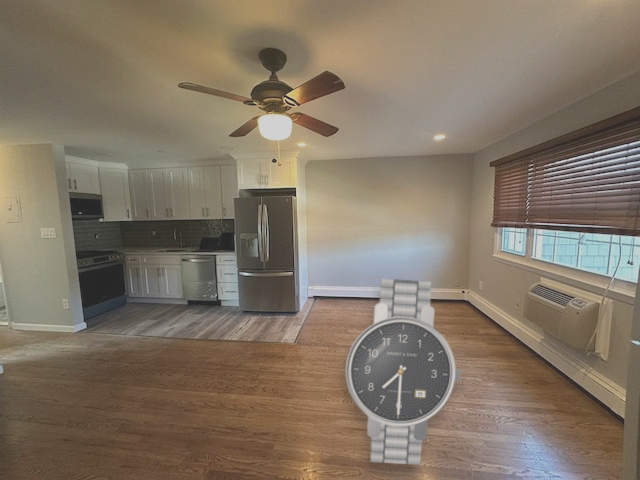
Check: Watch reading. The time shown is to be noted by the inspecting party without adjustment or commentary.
7:30
